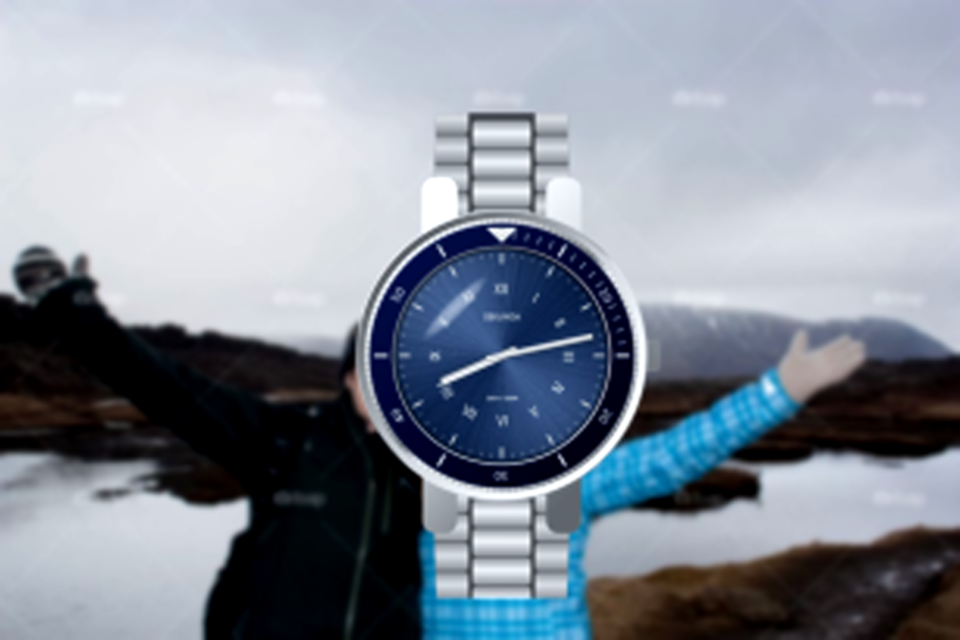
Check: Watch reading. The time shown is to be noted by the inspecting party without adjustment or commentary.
8:13
